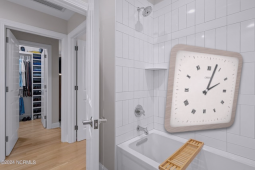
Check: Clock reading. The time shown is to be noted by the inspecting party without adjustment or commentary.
2:03
